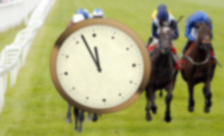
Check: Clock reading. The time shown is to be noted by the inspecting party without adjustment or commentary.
11:57
